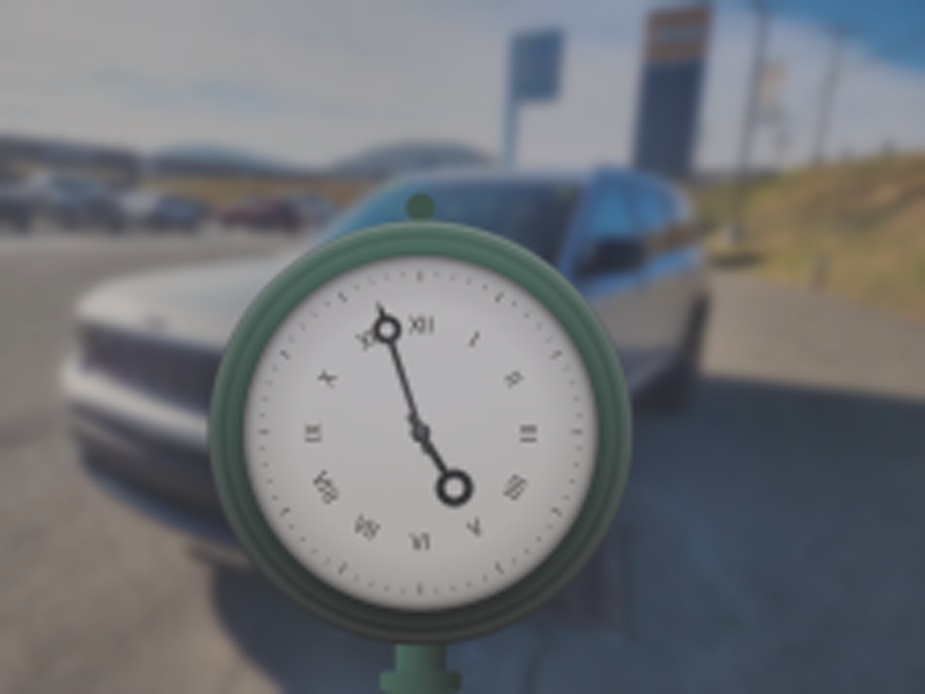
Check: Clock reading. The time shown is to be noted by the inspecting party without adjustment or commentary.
4:57
